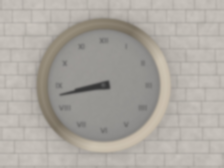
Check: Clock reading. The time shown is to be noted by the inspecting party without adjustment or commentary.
8:43
